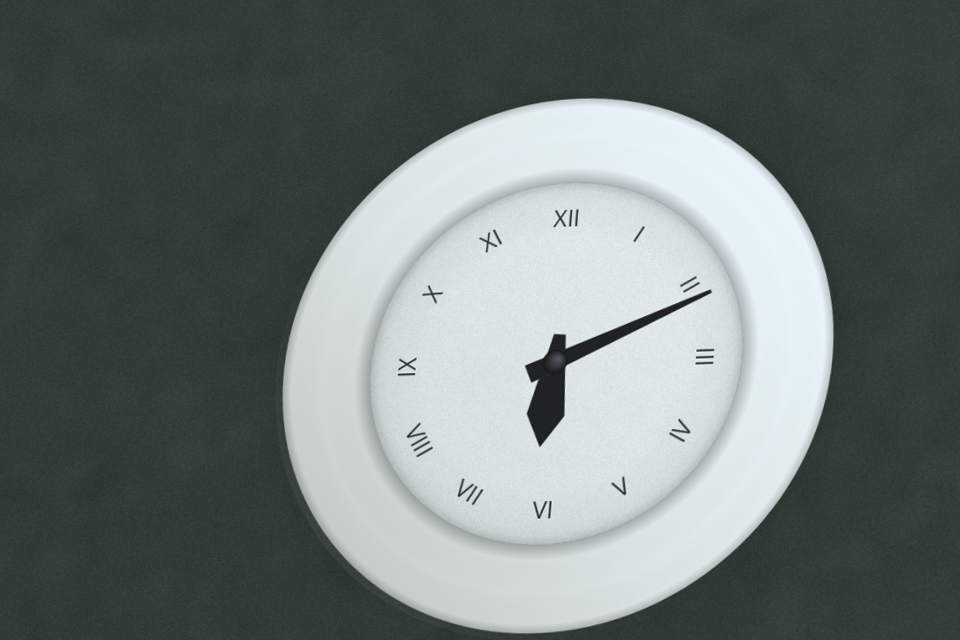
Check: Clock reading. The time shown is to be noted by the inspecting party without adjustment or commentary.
6:11
